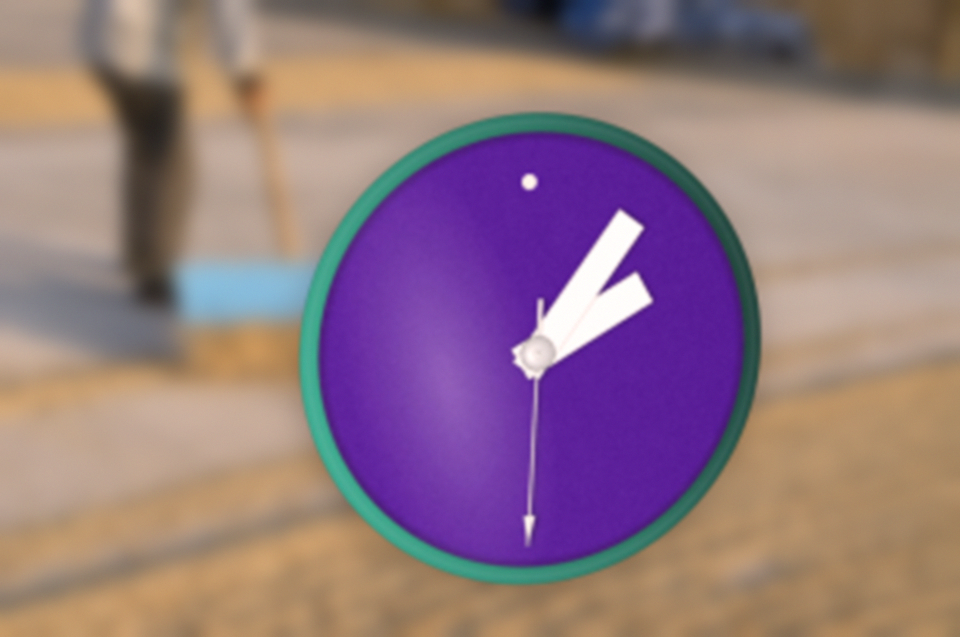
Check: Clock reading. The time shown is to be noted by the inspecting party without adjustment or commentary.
2:06:31
